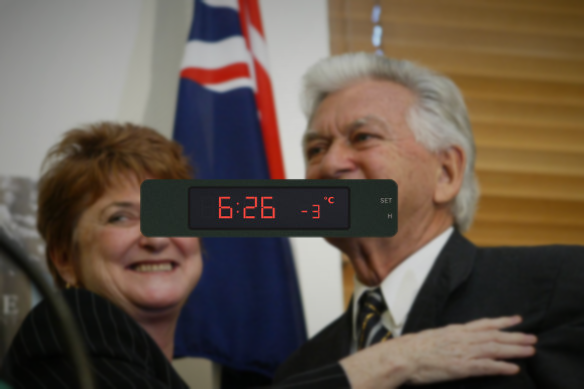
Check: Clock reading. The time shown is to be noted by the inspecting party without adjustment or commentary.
6:26
